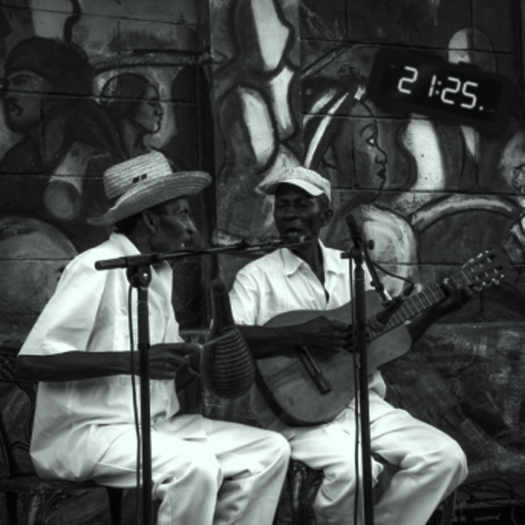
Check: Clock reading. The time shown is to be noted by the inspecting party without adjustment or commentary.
21:25
